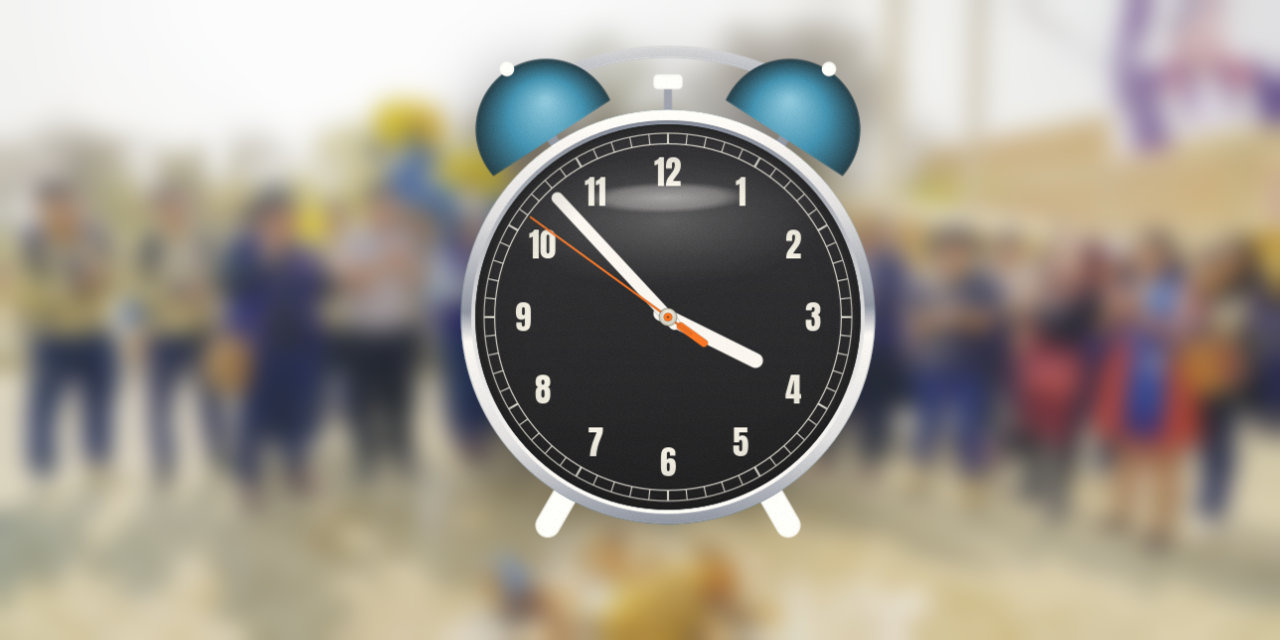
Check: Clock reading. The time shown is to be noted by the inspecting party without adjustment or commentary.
3:52:51
